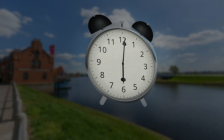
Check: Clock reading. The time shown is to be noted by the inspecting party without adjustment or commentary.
6:01
